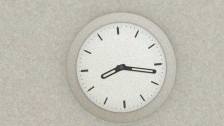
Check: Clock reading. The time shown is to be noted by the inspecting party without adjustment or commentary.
8:17
